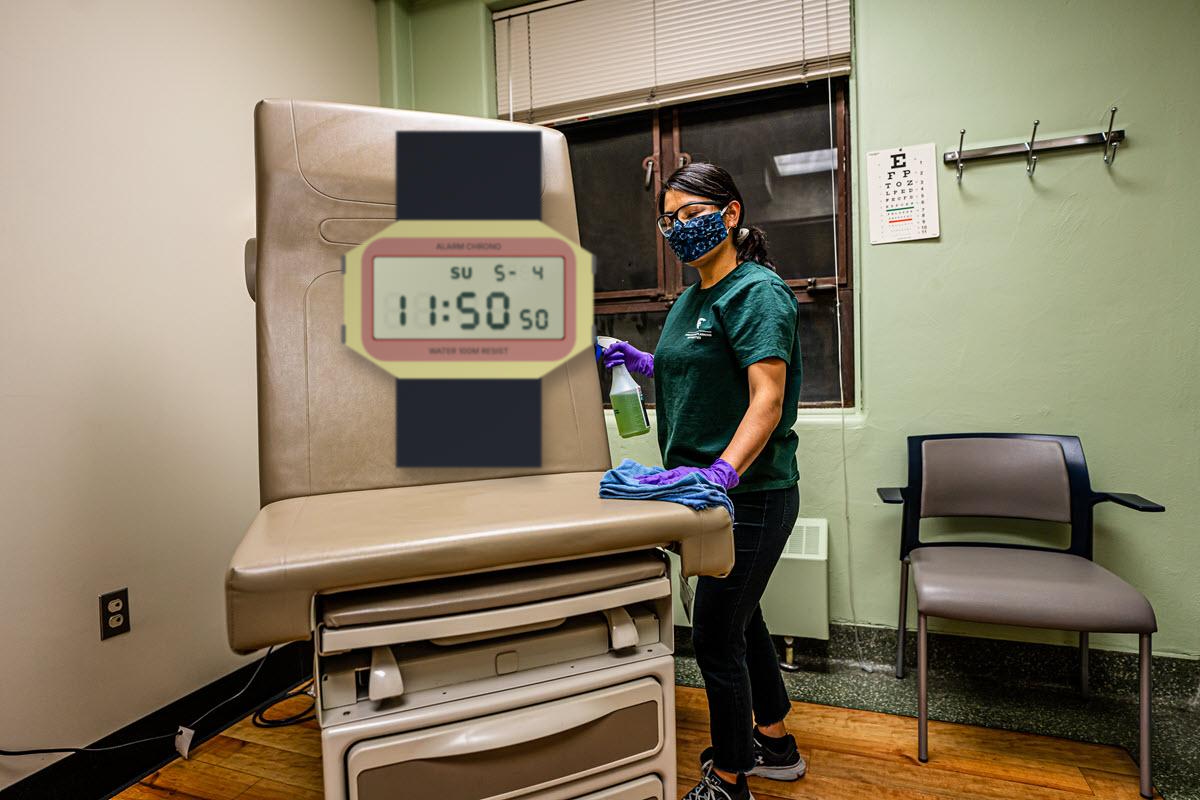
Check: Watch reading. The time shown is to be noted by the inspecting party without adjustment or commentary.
11:50:50
